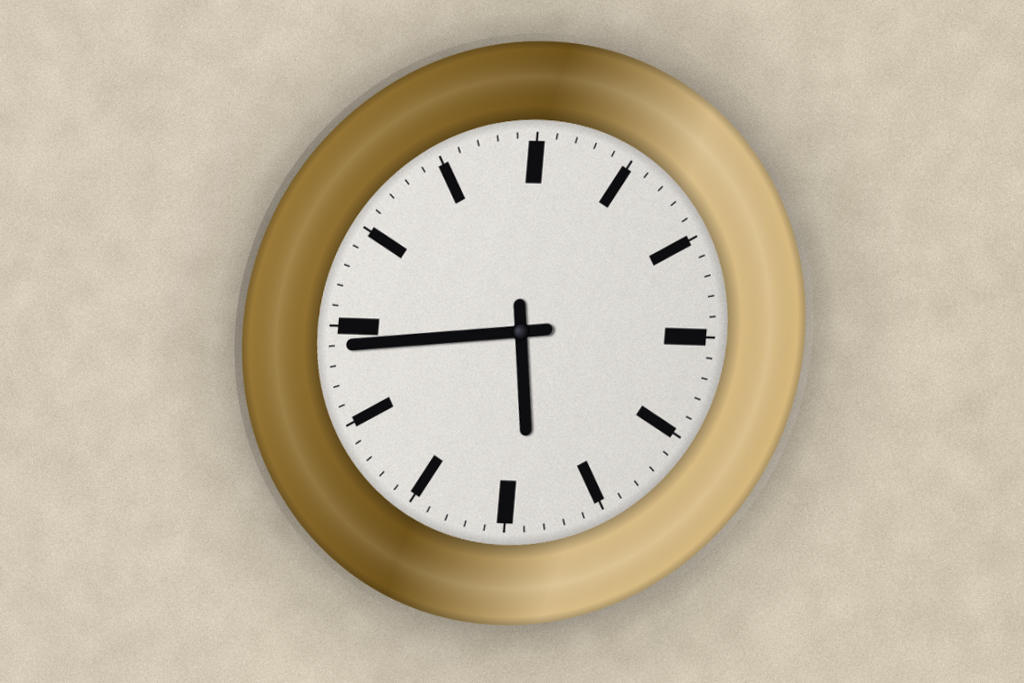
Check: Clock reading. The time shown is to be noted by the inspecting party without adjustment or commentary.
5:44
